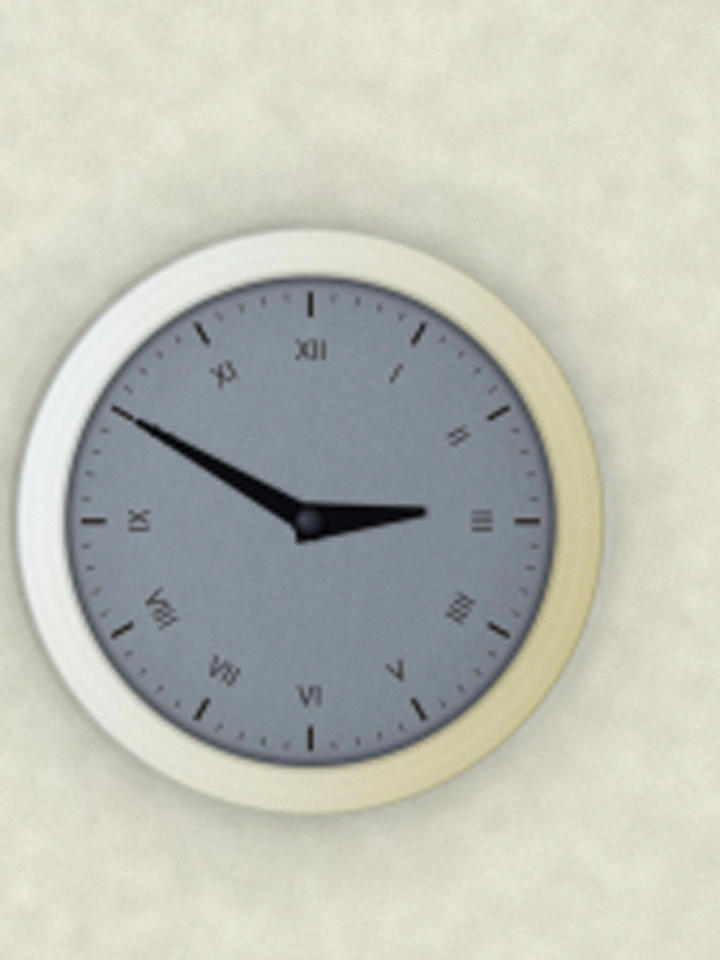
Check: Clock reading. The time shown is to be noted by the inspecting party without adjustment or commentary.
2:50
